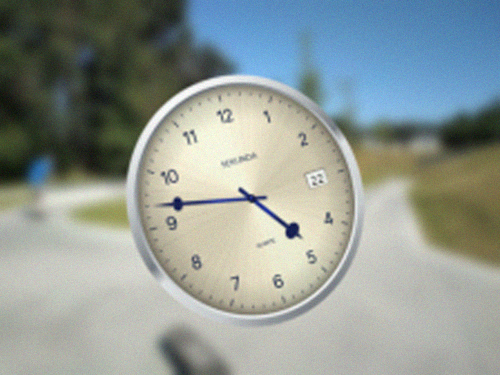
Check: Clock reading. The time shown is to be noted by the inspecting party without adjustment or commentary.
4:47
